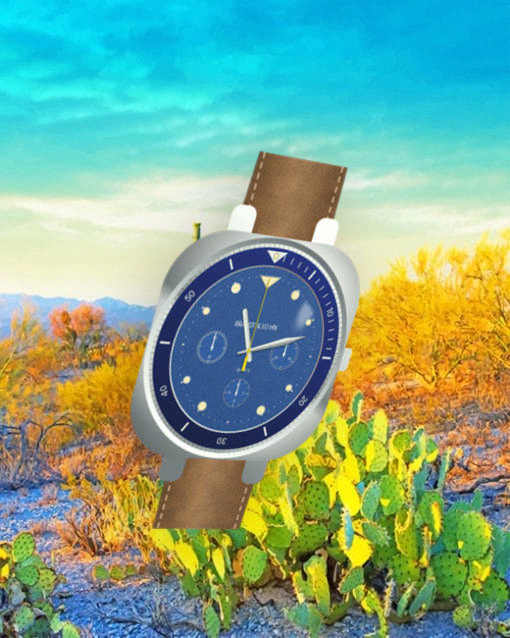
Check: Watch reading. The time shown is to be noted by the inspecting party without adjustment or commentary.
11:12
